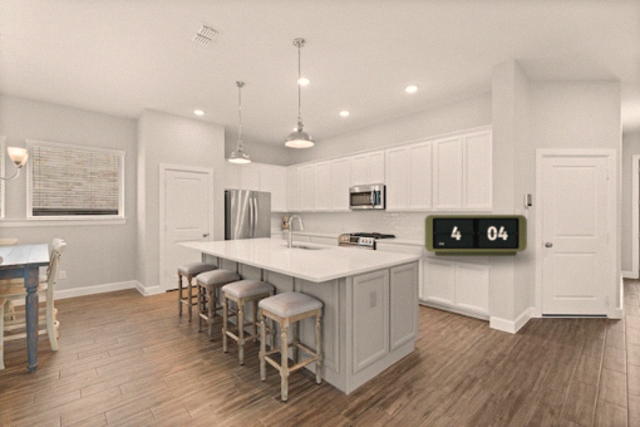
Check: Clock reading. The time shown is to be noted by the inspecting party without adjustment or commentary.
4:04
